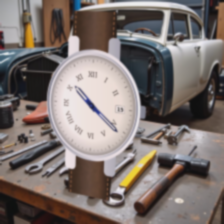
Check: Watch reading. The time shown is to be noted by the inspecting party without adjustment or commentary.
10:21
